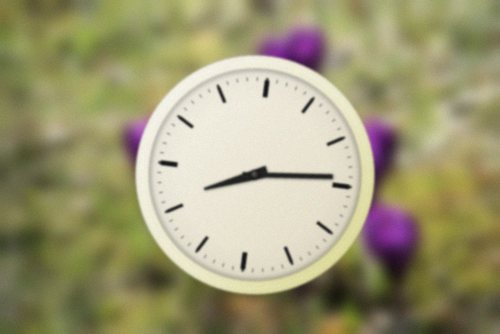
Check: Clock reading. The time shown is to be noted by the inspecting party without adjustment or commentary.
8:14
